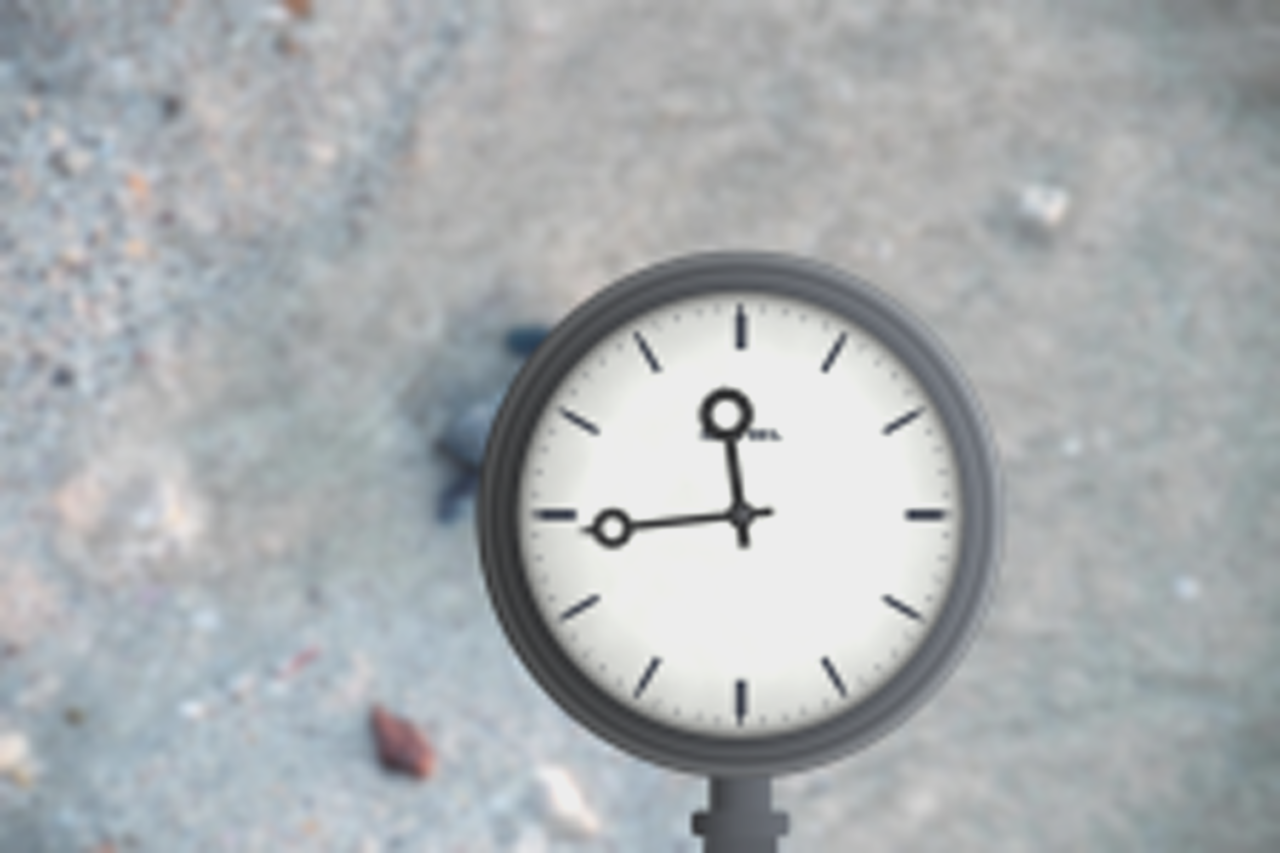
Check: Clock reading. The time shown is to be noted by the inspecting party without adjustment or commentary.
11:44
